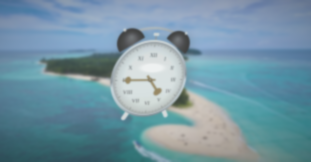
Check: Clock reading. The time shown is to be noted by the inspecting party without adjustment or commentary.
4:45
